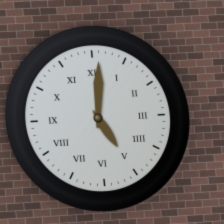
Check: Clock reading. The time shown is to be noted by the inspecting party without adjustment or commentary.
5:01
